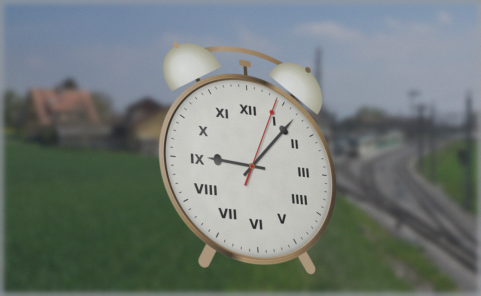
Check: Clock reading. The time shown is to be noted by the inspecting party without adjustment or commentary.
9:07:04
